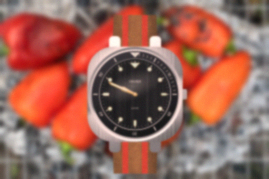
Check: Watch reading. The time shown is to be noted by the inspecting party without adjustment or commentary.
9:49
